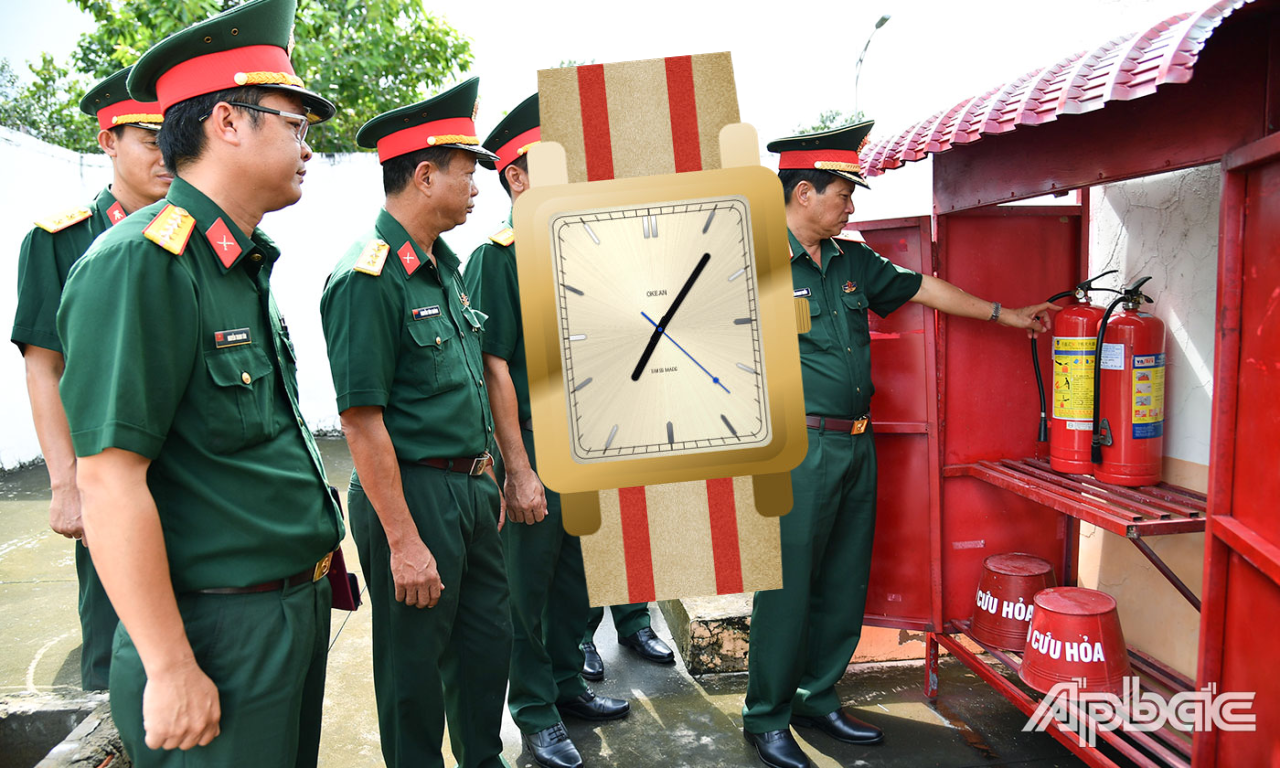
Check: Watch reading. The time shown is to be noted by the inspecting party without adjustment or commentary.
7:06:23
